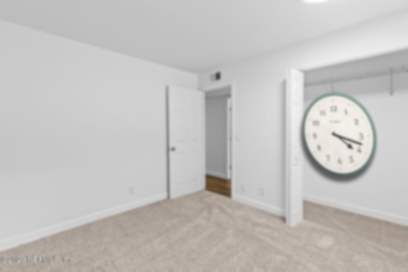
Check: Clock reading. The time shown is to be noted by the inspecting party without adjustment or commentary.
4:18
